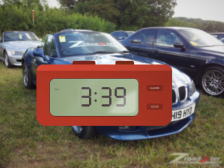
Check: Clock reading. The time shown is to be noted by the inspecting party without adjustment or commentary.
3:39
